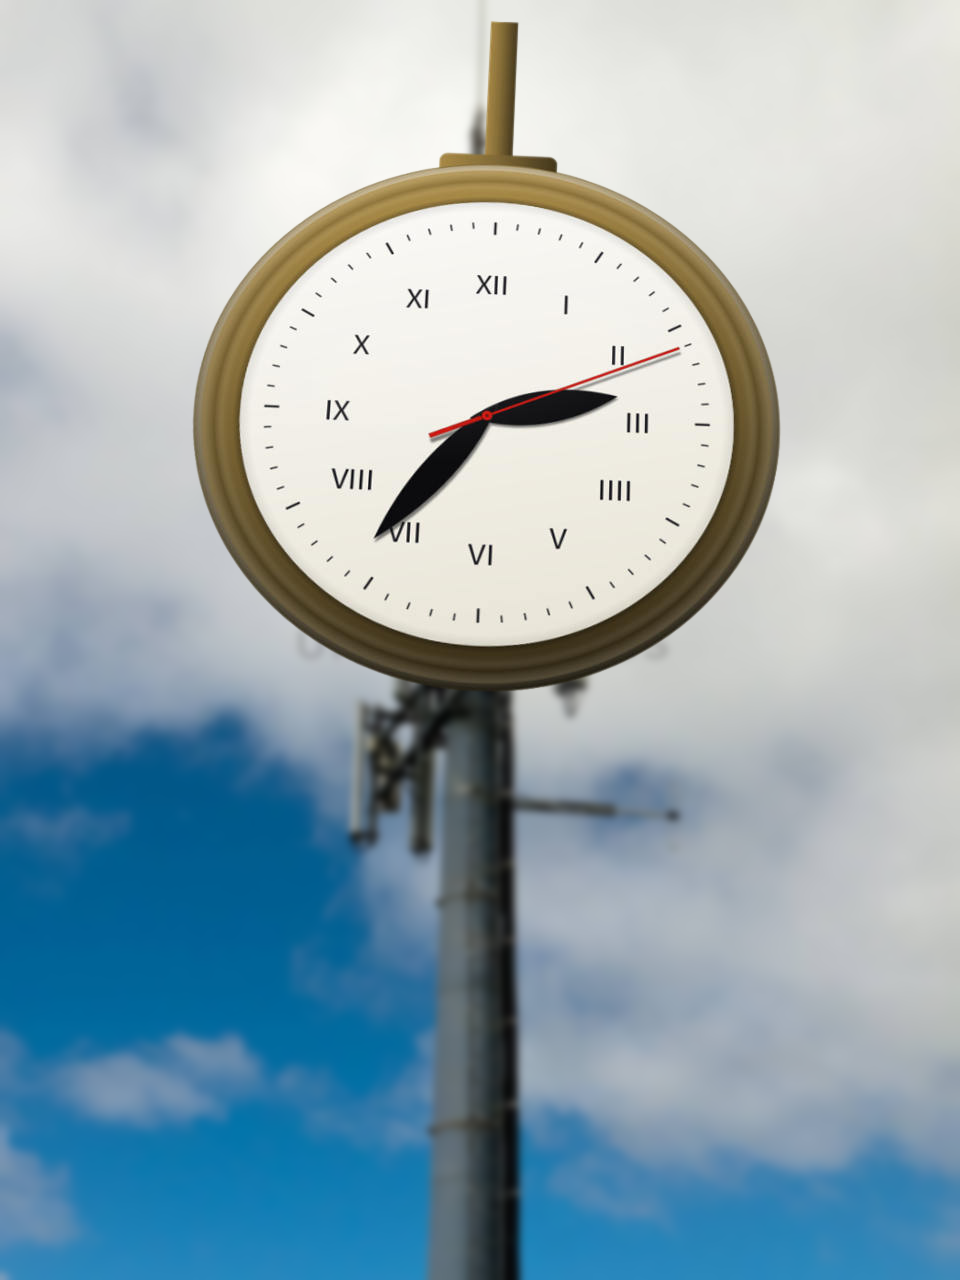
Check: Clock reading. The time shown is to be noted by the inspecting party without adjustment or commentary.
2:36:11
